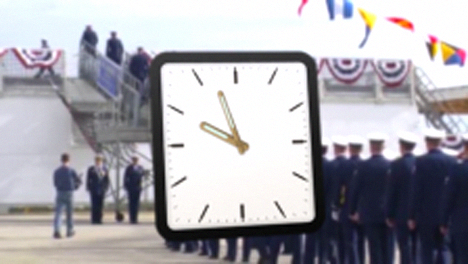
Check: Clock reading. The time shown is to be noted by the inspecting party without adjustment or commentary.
9:57
